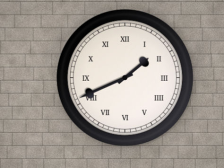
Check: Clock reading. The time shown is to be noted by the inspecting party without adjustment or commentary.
1:41
